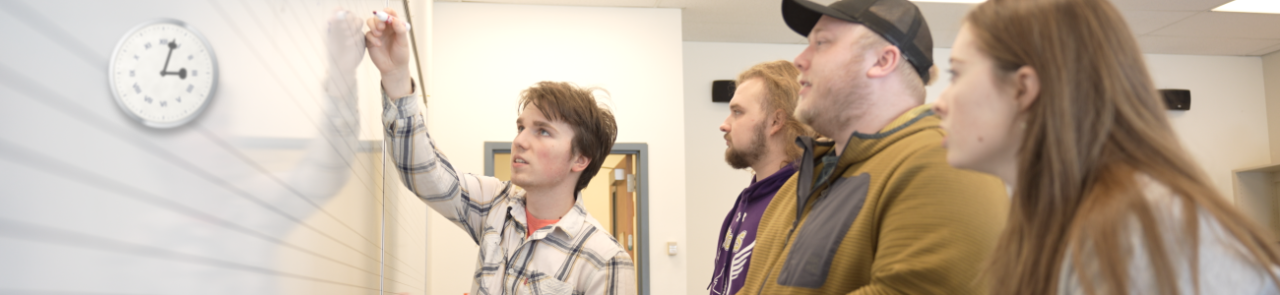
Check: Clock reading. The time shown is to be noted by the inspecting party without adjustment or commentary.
3:03
